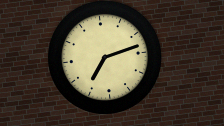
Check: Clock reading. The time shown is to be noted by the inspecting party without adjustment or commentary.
7:13
